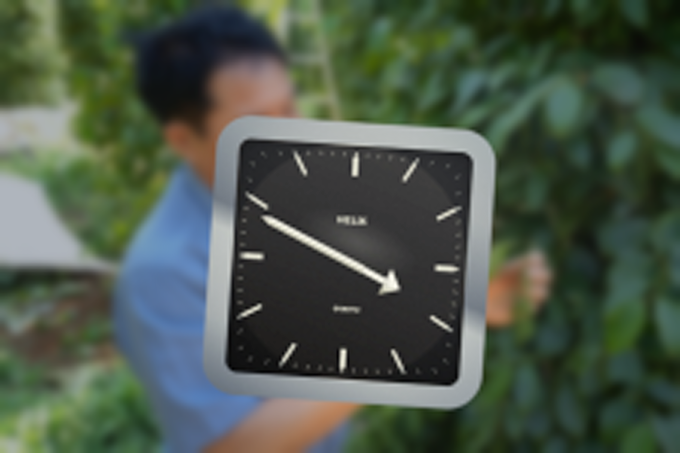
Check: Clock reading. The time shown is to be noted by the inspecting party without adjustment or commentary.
3:49
